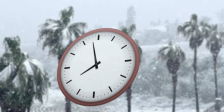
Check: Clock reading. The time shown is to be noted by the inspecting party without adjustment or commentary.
7:58
